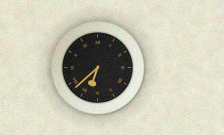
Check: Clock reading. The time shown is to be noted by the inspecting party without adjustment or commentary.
6:38
